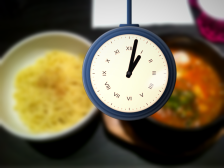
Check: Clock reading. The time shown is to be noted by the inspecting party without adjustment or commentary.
1:02
